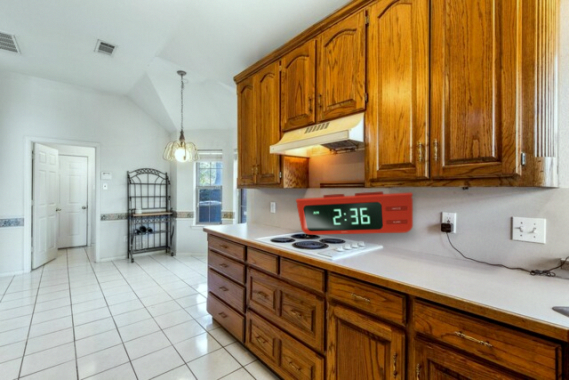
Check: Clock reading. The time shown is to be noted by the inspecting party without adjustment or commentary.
2:36
